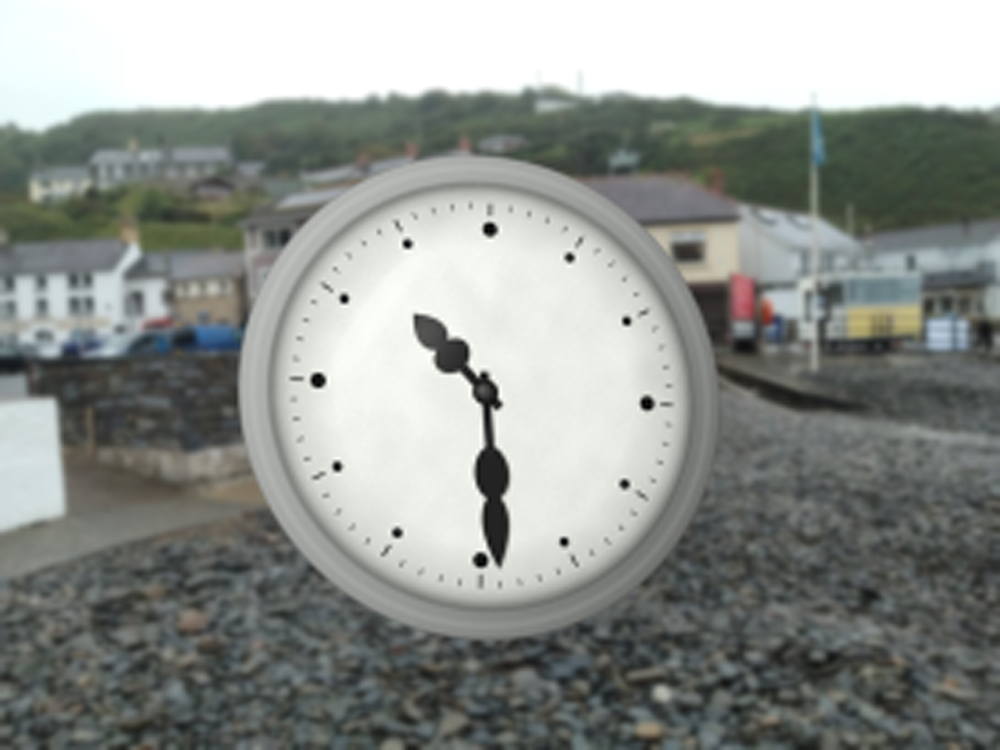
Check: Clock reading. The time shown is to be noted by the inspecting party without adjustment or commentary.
10:29
